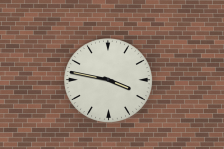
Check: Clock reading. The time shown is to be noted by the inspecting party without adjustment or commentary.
3:47
